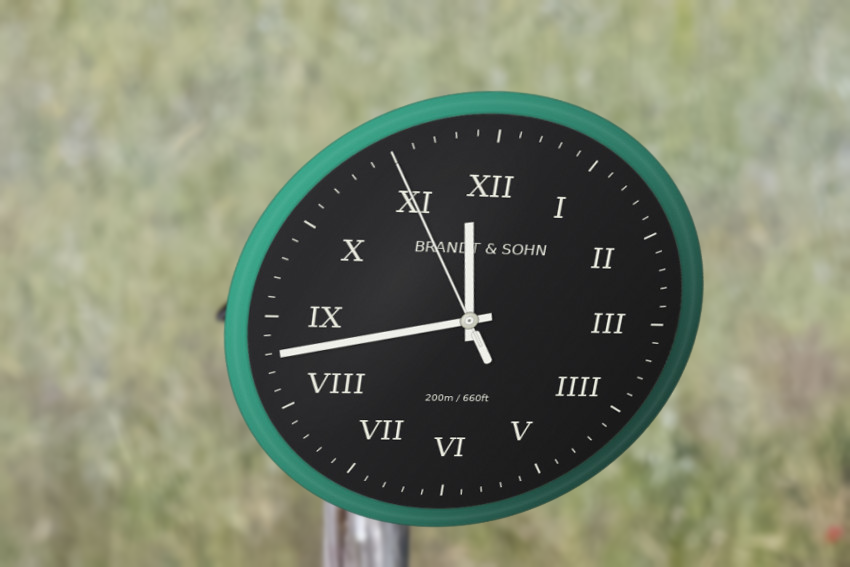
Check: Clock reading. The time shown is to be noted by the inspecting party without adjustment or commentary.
11:42:55
